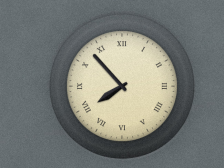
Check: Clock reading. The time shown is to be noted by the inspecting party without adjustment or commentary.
7:53
